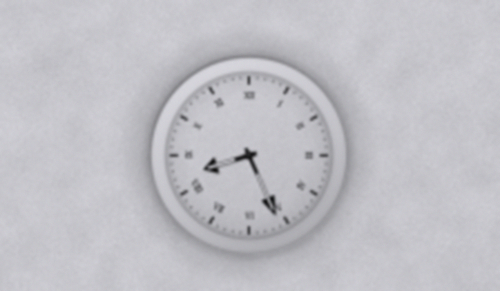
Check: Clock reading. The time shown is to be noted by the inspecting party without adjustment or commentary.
8:26
